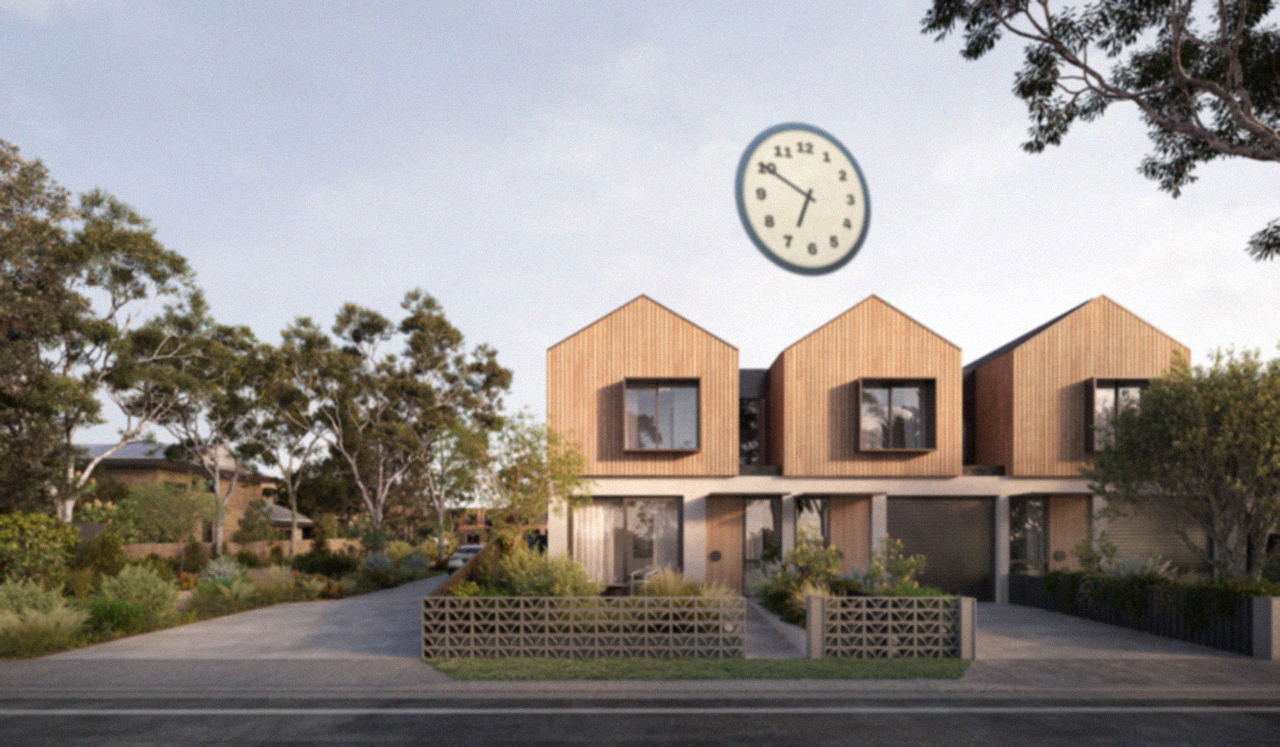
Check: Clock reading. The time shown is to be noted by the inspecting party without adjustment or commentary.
6:50
